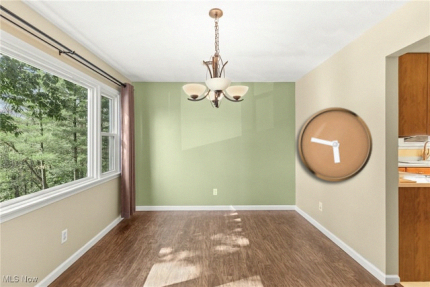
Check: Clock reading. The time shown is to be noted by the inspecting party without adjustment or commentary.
5:47
